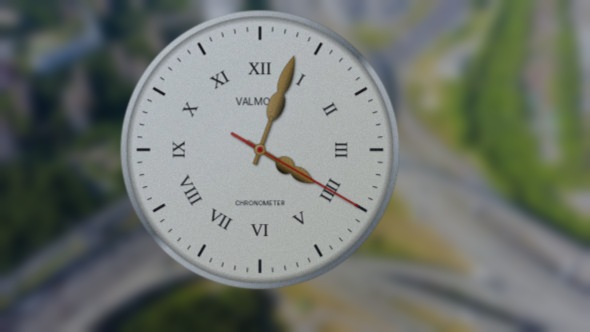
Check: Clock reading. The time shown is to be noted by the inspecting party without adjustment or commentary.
4:03:20
